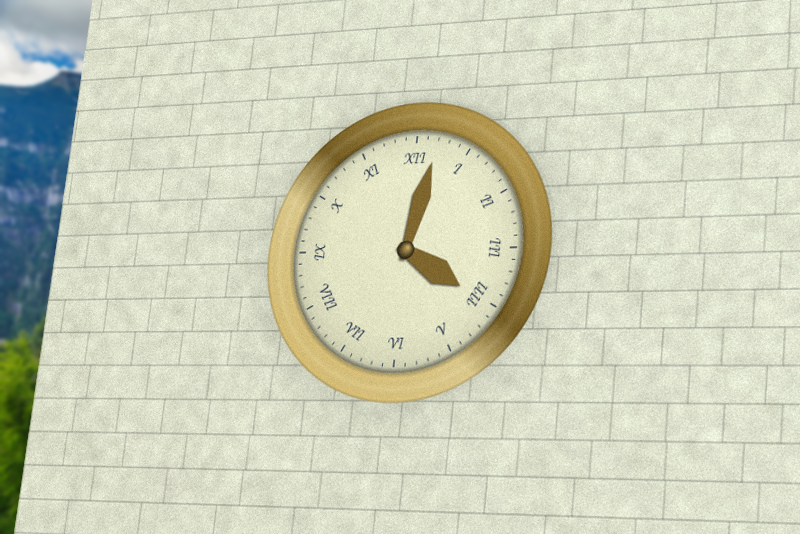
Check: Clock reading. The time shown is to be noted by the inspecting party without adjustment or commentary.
4:02
